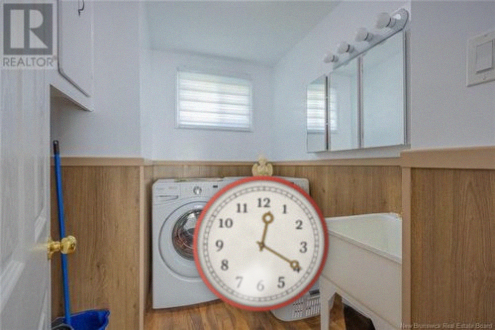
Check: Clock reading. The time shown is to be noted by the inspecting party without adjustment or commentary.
12:20
